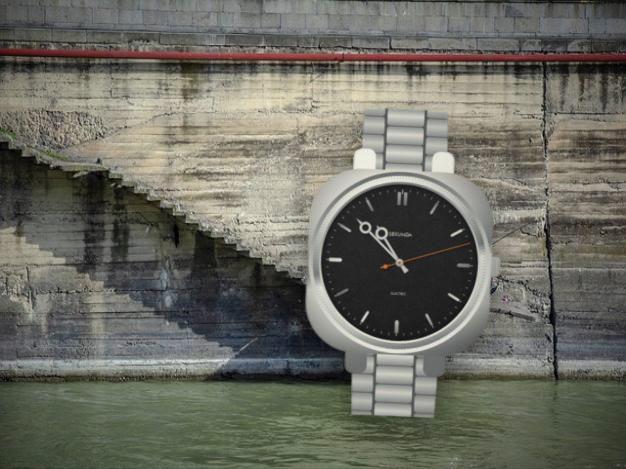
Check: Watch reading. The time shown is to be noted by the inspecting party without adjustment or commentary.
10:52:12
